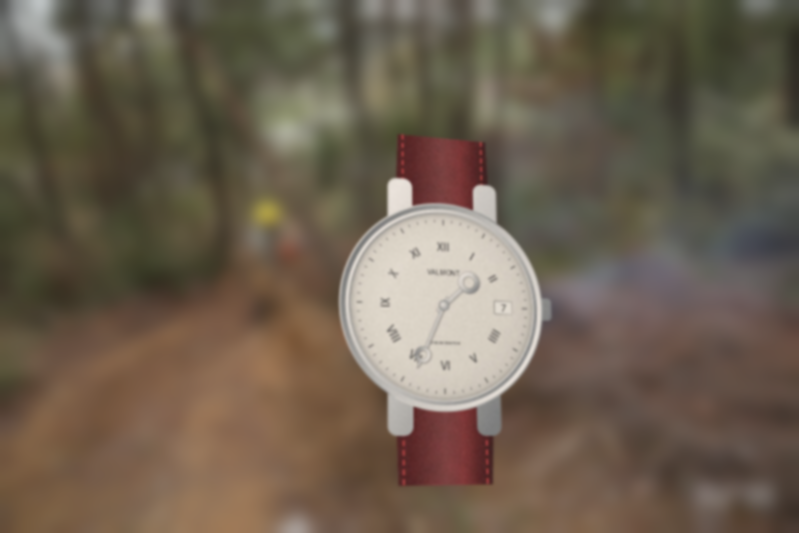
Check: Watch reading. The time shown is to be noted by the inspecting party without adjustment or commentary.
1:34
